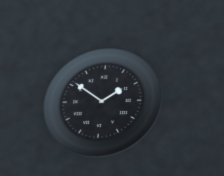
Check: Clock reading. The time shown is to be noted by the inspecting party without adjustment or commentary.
1:51
